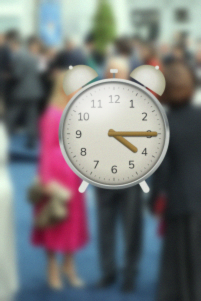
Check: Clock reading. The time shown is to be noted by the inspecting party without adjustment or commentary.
4:15
